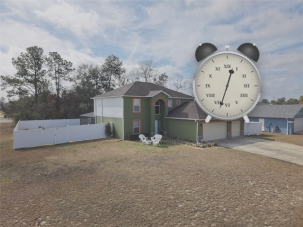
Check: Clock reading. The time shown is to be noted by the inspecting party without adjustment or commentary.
12:33
